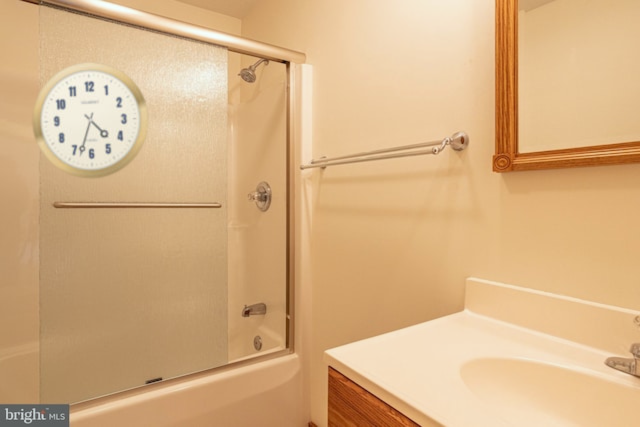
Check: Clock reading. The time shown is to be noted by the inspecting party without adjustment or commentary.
4:33
